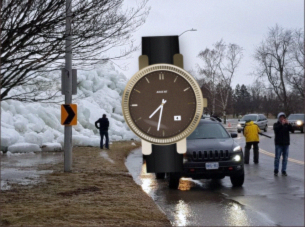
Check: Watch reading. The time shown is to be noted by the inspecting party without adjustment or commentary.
7:32
